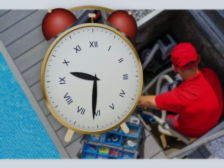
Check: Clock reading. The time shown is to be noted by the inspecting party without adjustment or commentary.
9:31
